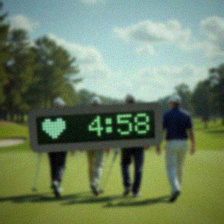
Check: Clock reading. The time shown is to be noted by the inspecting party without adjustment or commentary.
4:58
